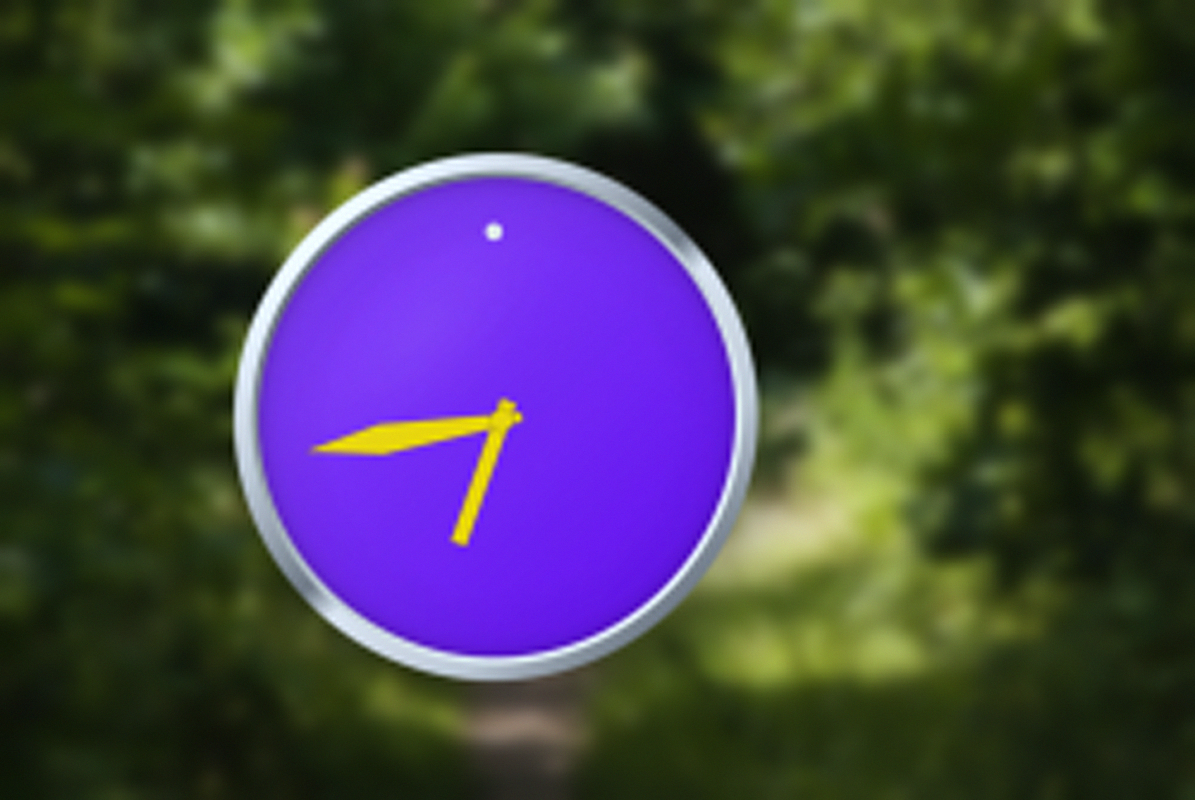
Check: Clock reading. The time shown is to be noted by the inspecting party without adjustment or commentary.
6:44
